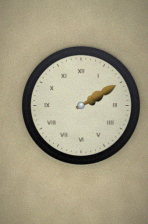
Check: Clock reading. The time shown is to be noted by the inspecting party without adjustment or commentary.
2:10
